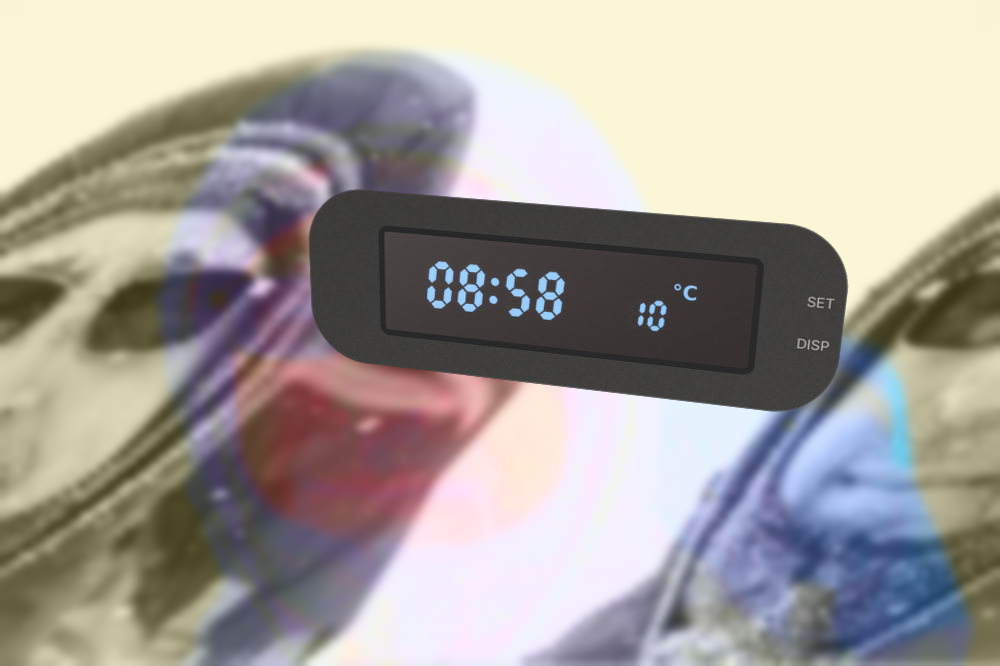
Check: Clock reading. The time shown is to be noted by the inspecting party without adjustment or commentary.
8:58
